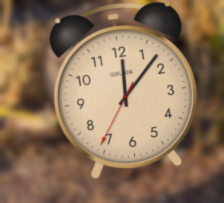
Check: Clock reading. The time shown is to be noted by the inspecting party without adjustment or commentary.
12:07:36
